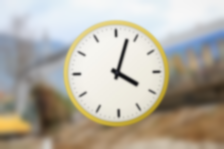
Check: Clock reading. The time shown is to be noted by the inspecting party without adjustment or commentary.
4:03
